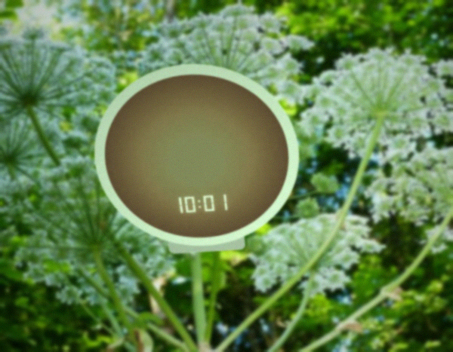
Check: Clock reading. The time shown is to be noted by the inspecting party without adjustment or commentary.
10:01
